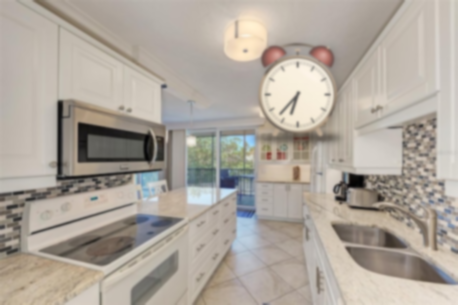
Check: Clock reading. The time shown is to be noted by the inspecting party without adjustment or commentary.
6:37
